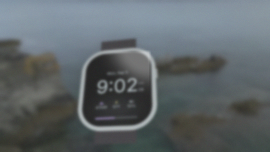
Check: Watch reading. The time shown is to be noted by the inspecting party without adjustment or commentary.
9:02
